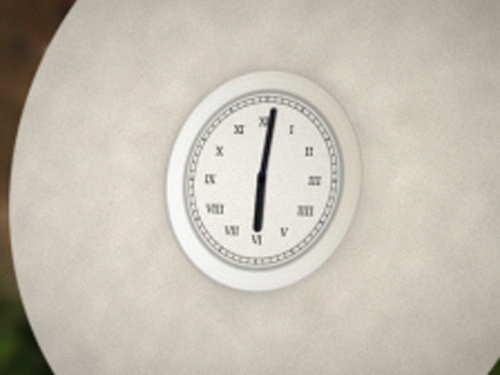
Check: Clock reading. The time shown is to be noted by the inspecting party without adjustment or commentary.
6:01
